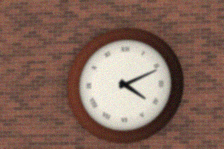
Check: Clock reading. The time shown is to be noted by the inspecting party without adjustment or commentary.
4:11
